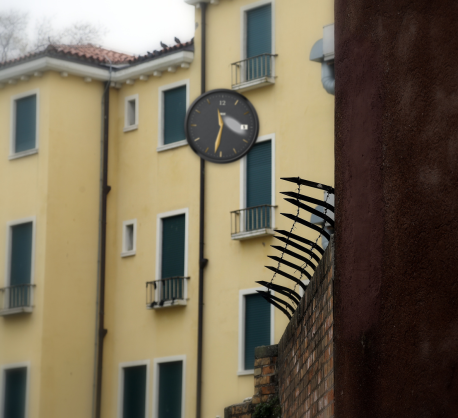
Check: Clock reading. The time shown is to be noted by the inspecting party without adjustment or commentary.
11:32
